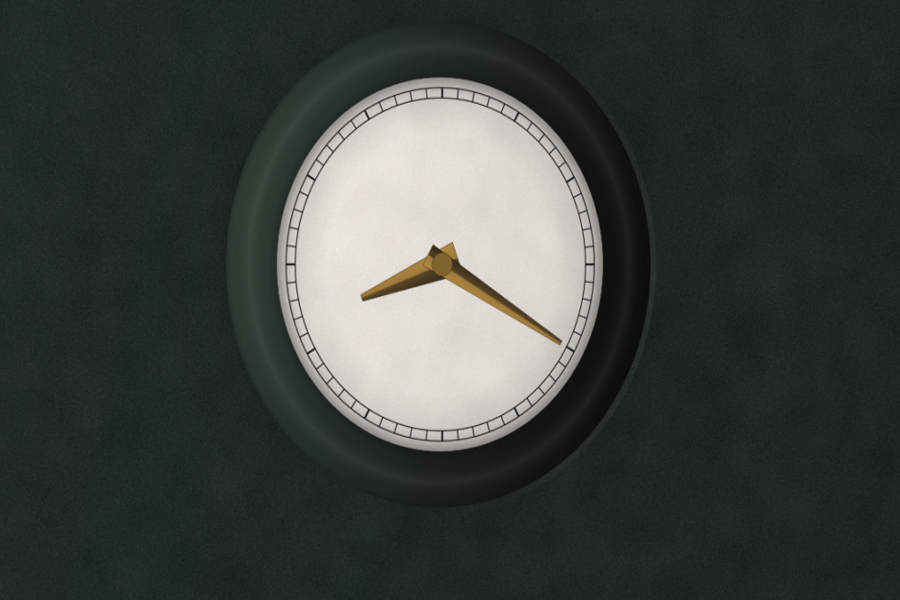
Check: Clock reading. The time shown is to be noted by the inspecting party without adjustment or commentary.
8:20
